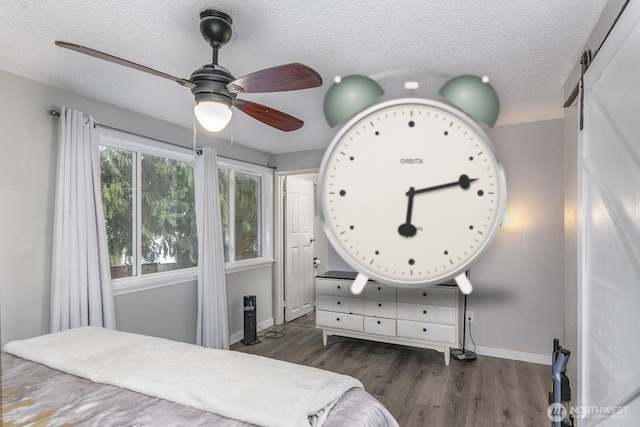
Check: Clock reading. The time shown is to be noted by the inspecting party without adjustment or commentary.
6:13
